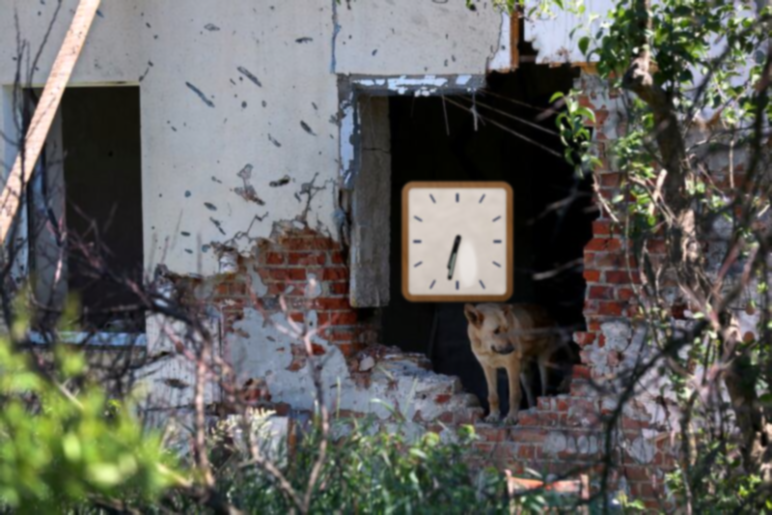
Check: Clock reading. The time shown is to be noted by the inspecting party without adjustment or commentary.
6:32
